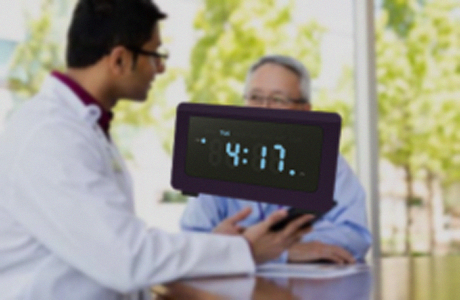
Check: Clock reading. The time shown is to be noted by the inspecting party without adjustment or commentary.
4:17
